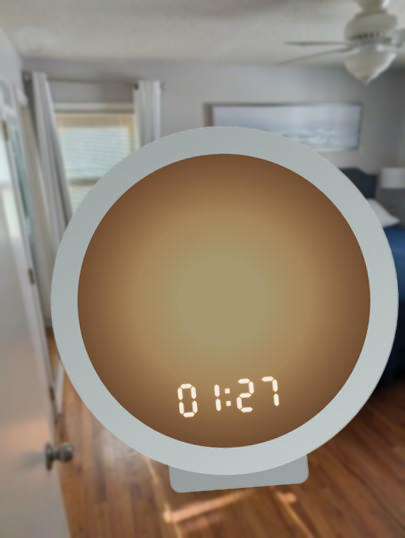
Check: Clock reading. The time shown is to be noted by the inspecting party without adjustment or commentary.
1:27
